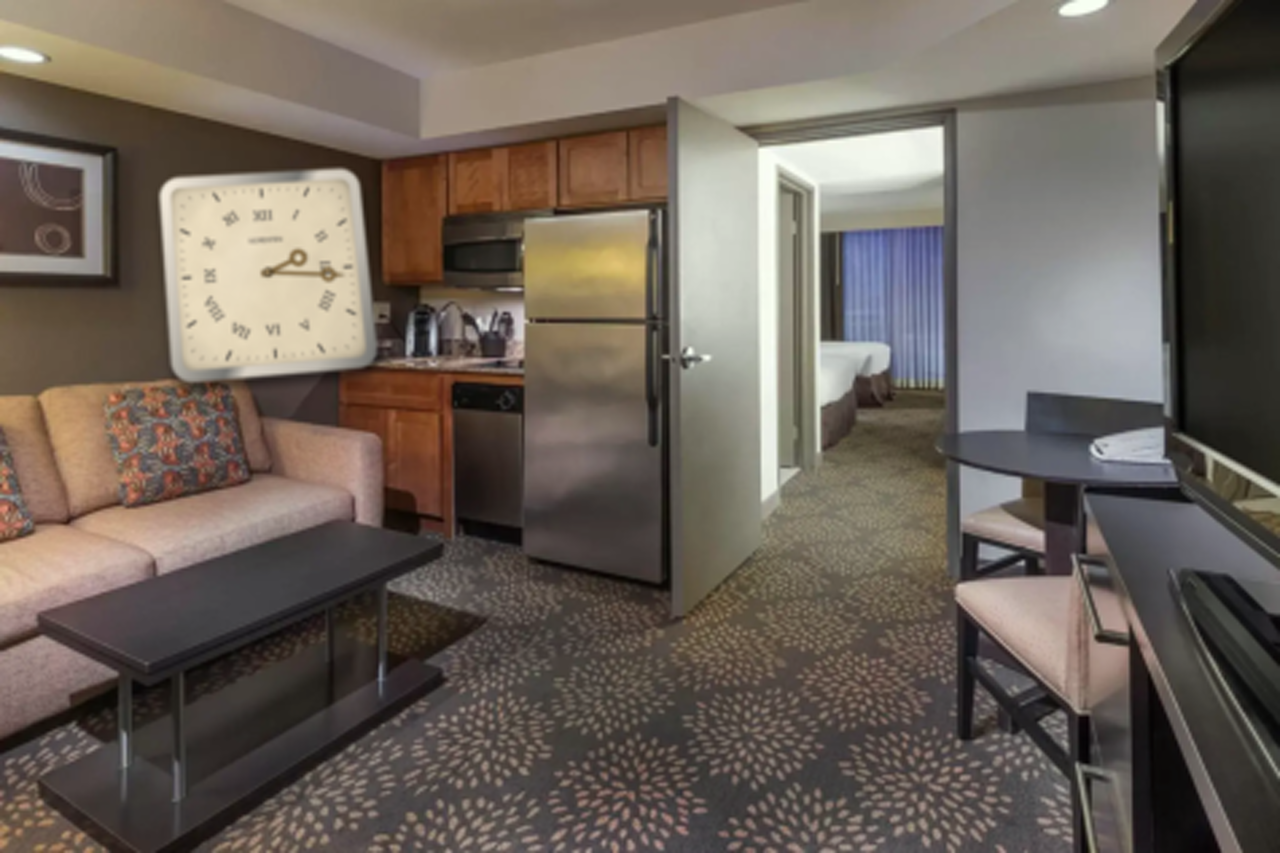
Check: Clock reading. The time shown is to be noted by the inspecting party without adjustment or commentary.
2:16
